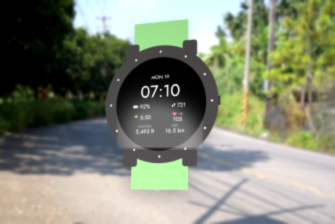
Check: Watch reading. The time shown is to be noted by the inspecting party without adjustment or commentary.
7:10
